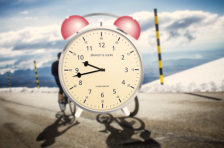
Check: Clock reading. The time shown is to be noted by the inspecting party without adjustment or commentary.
9:43
